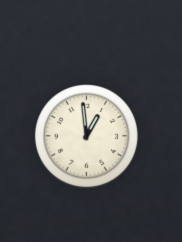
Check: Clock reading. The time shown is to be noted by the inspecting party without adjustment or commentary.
12:59
